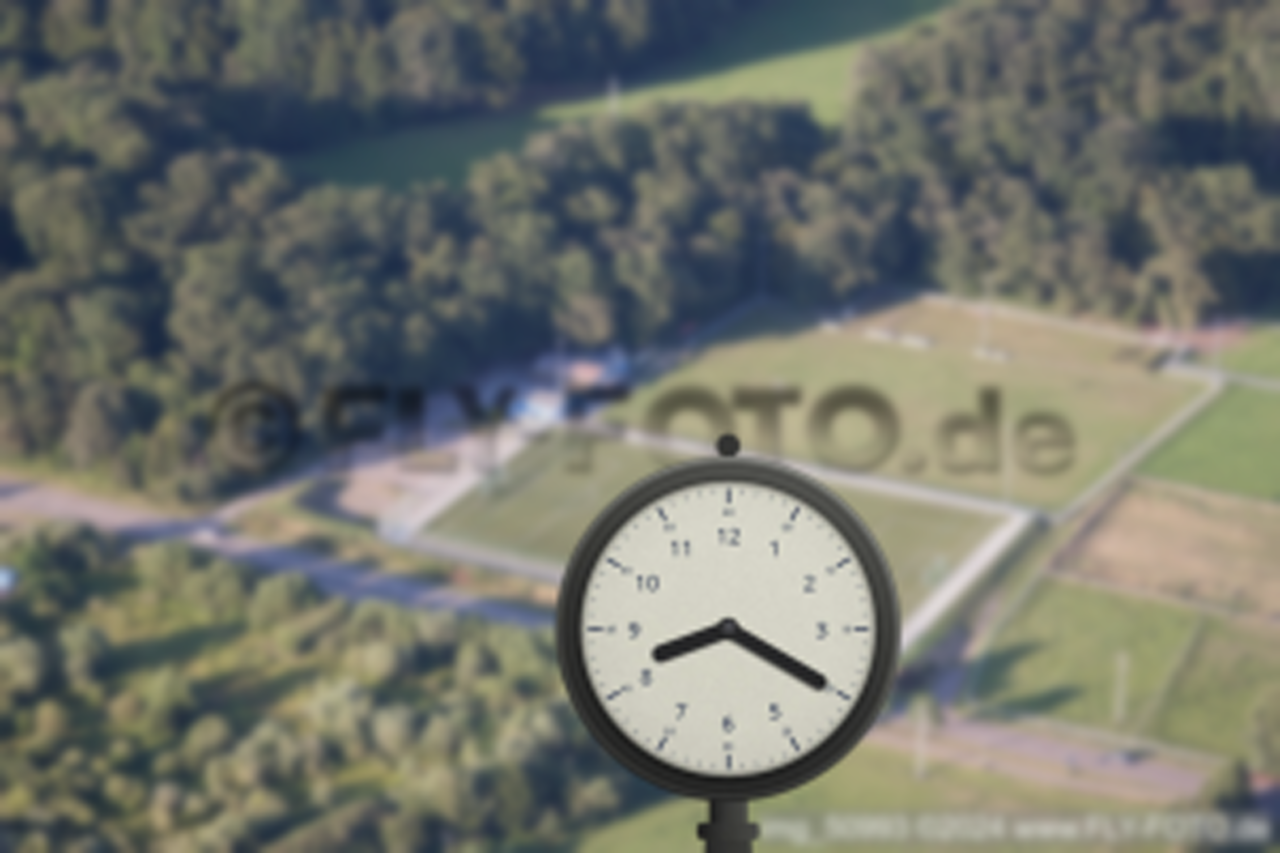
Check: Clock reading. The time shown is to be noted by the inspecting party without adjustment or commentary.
8:20
